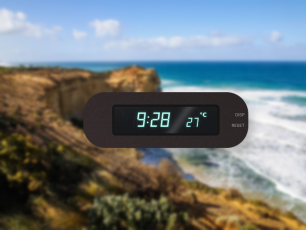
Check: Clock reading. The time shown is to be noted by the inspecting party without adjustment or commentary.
9:28
